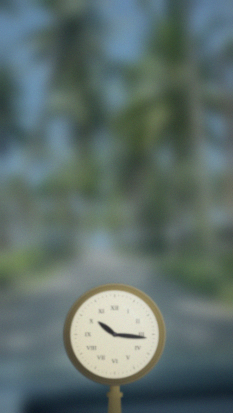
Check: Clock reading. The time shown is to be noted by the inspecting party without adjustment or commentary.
10:16
